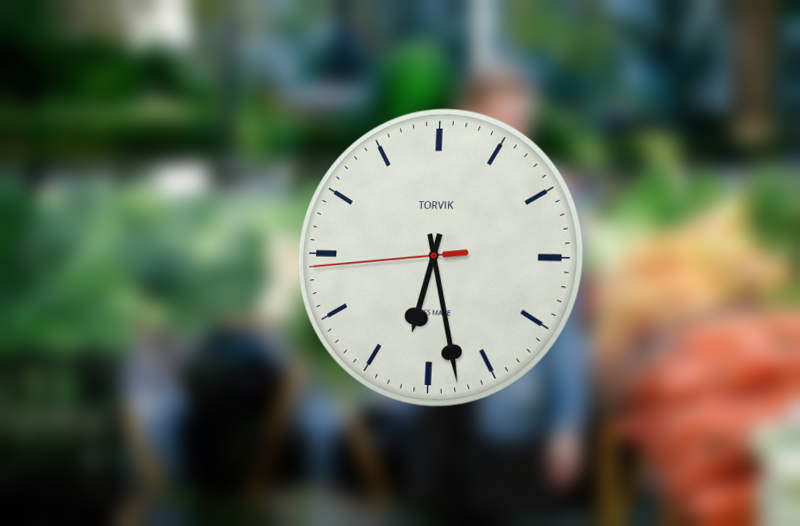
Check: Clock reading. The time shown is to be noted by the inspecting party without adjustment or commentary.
6:27:44
